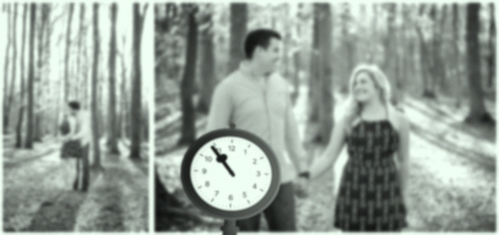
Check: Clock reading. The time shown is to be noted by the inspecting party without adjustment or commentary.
10:54
